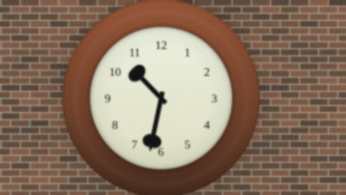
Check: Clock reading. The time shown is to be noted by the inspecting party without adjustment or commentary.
10:32
